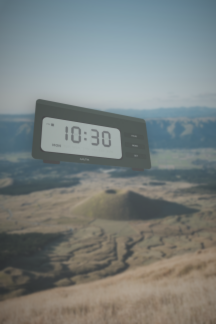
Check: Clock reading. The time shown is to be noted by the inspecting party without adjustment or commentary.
10:30
